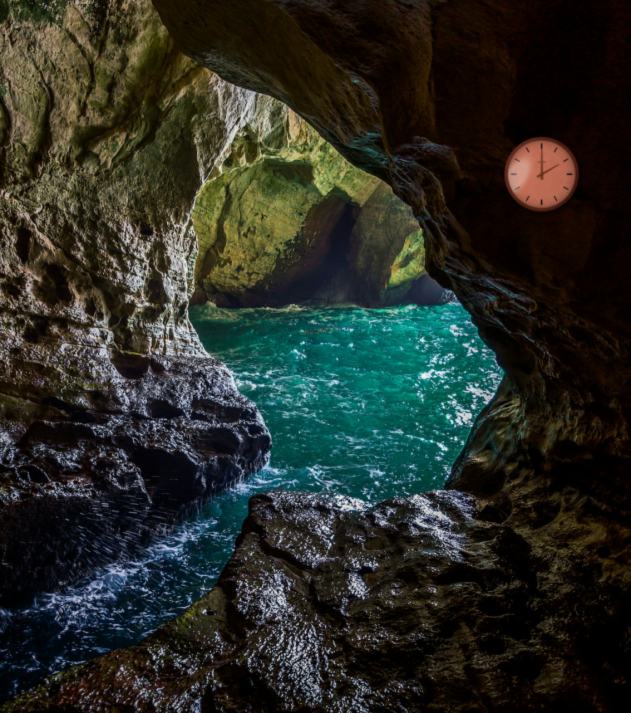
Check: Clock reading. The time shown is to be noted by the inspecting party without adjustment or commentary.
2:00
